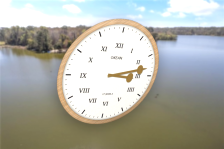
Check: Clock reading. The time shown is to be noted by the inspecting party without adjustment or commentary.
3:13
